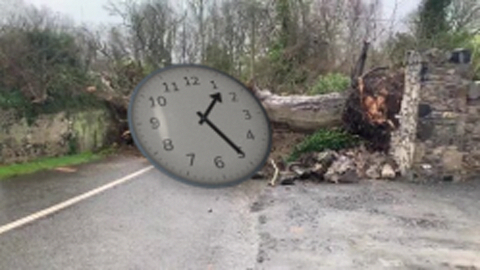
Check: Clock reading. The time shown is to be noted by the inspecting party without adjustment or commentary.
1:25
